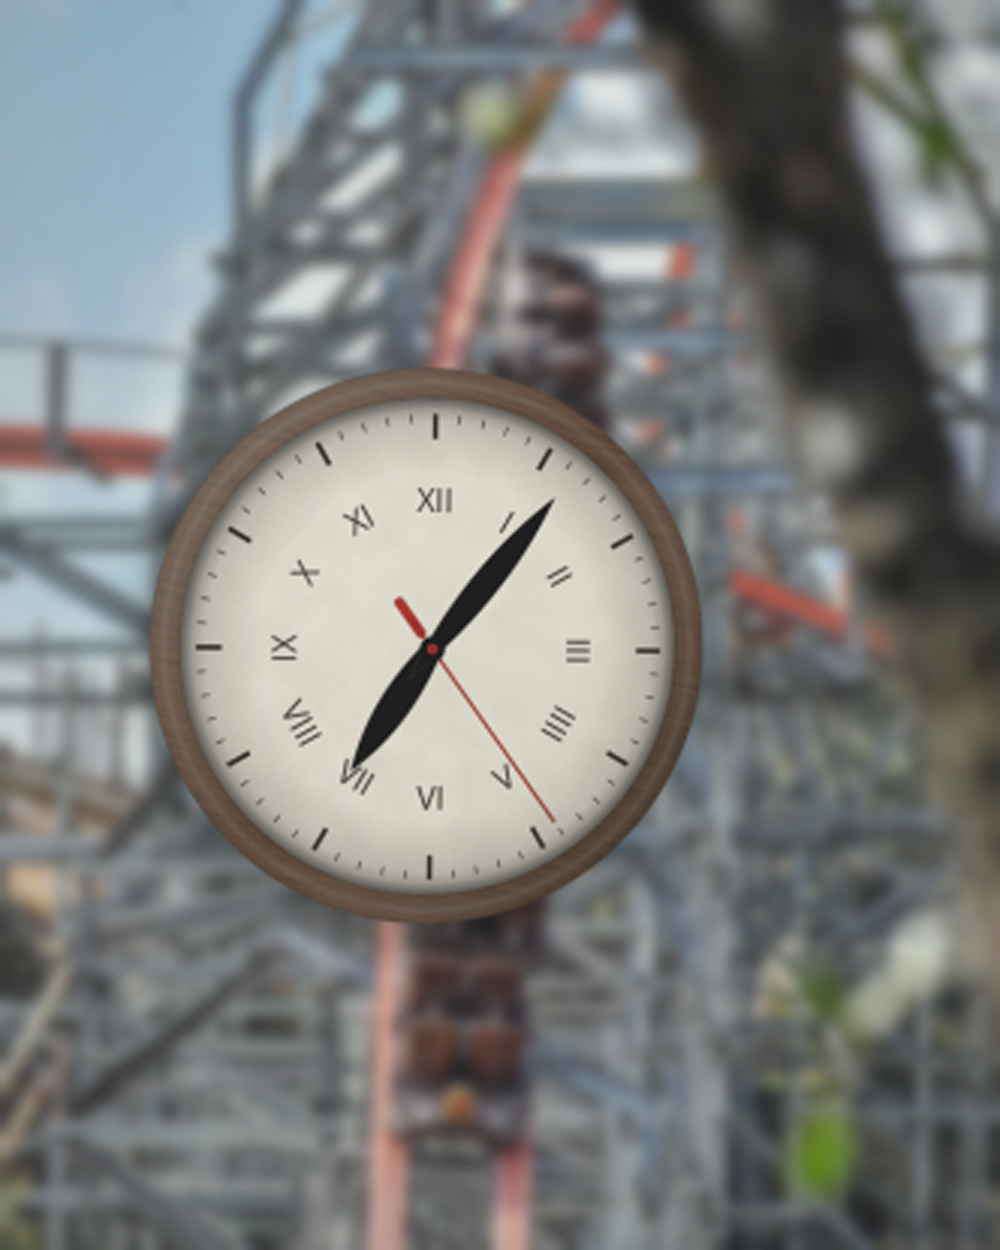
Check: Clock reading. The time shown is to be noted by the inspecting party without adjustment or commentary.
7:06:24
